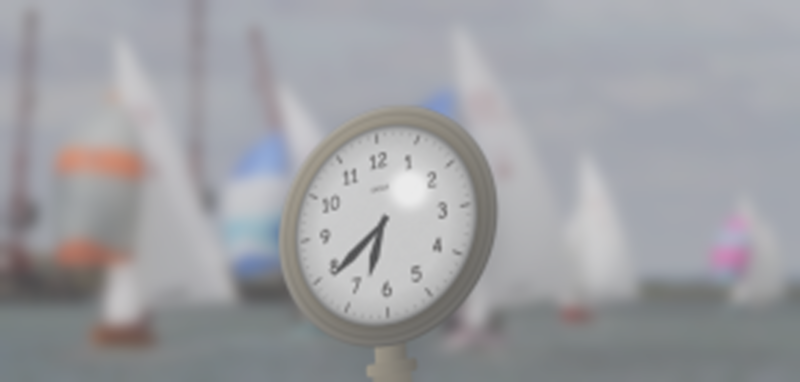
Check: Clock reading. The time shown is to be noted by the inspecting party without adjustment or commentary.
6:39
